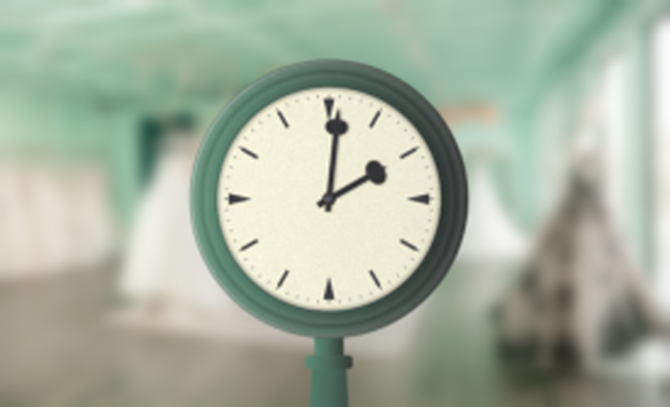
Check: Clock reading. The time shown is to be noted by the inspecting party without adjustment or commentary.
2:01
